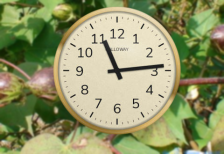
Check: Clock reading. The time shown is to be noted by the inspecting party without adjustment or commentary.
11:14
